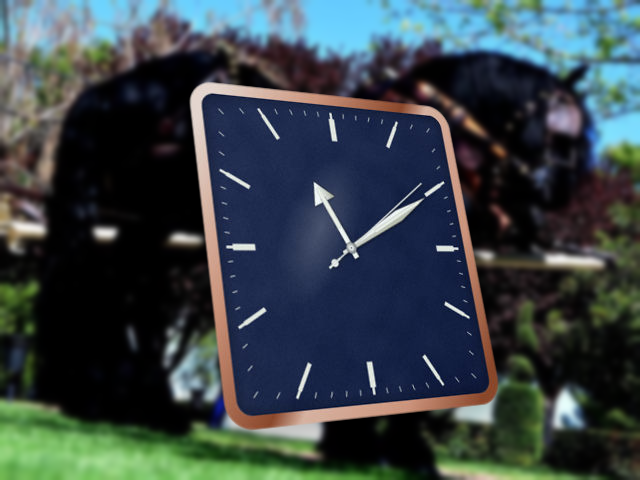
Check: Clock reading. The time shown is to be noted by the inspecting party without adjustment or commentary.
11:10:09
